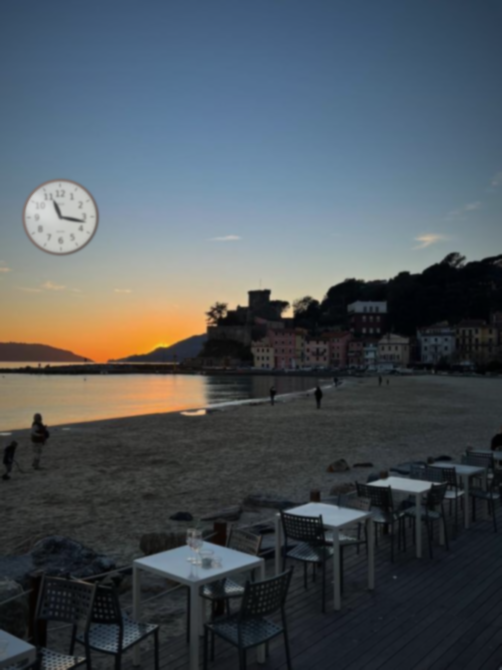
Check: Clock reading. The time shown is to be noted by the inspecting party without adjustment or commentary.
11:17
